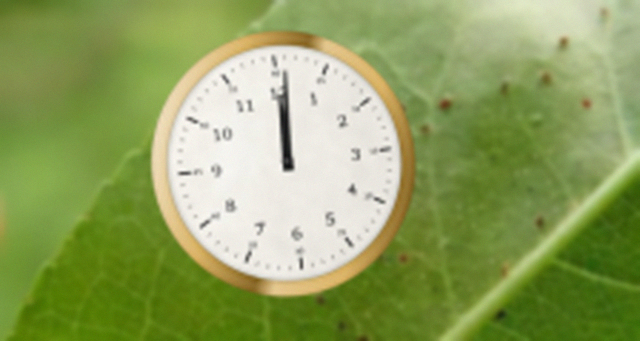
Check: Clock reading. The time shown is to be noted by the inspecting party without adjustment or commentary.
12:01
